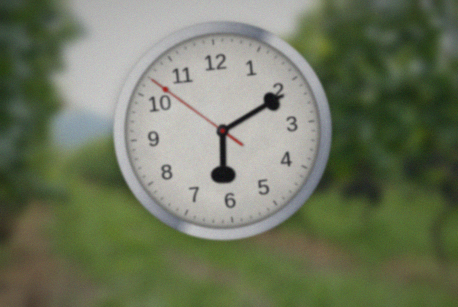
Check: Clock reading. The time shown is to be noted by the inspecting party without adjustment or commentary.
6:10:52
